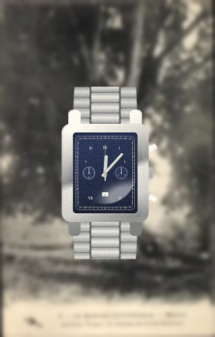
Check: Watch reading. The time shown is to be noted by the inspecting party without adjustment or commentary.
12:07
